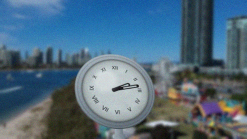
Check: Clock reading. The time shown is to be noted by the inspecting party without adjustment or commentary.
2:13
